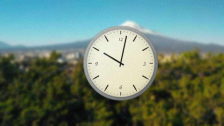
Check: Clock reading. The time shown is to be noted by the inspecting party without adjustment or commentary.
10:02
